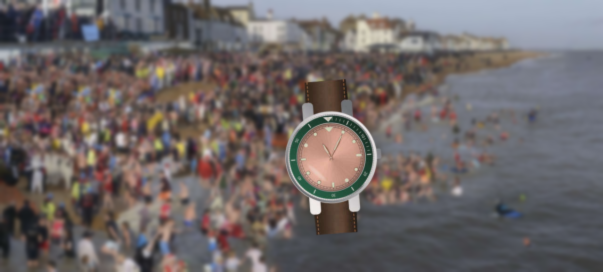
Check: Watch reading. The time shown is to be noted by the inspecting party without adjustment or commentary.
11:05
